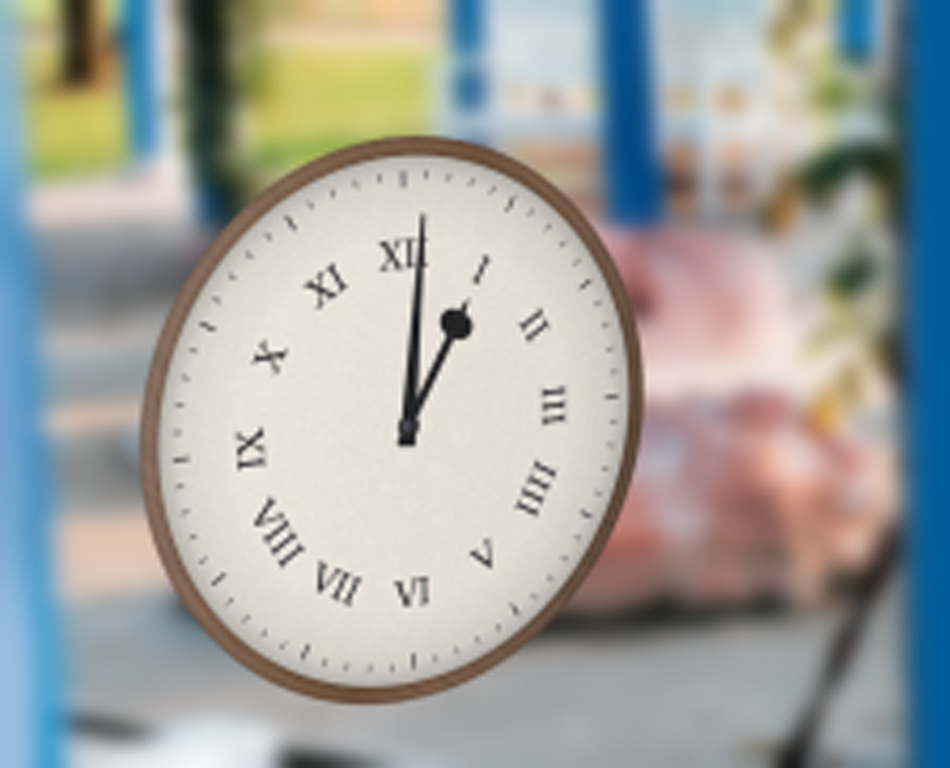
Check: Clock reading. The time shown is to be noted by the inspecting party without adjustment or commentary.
1:01
